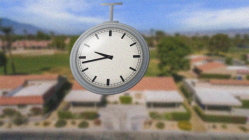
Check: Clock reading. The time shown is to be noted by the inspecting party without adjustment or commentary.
9:43
